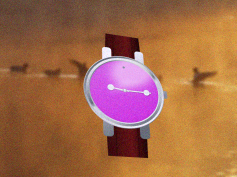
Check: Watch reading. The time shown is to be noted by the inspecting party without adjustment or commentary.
9:15
